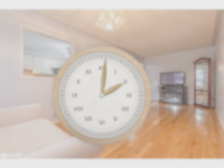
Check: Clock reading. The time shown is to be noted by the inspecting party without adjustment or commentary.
2:01
